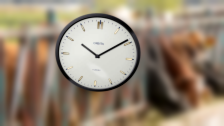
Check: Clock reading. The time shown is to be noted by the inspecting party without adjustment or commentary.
10:09
